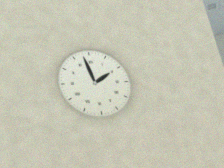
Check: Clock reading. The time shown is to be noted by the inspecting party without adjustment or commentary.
1:58
